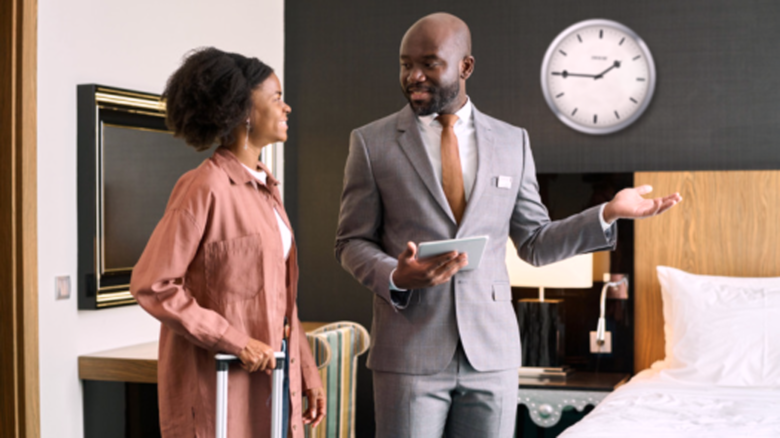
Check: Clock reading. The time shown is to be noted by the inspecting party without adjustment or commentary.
1:45
